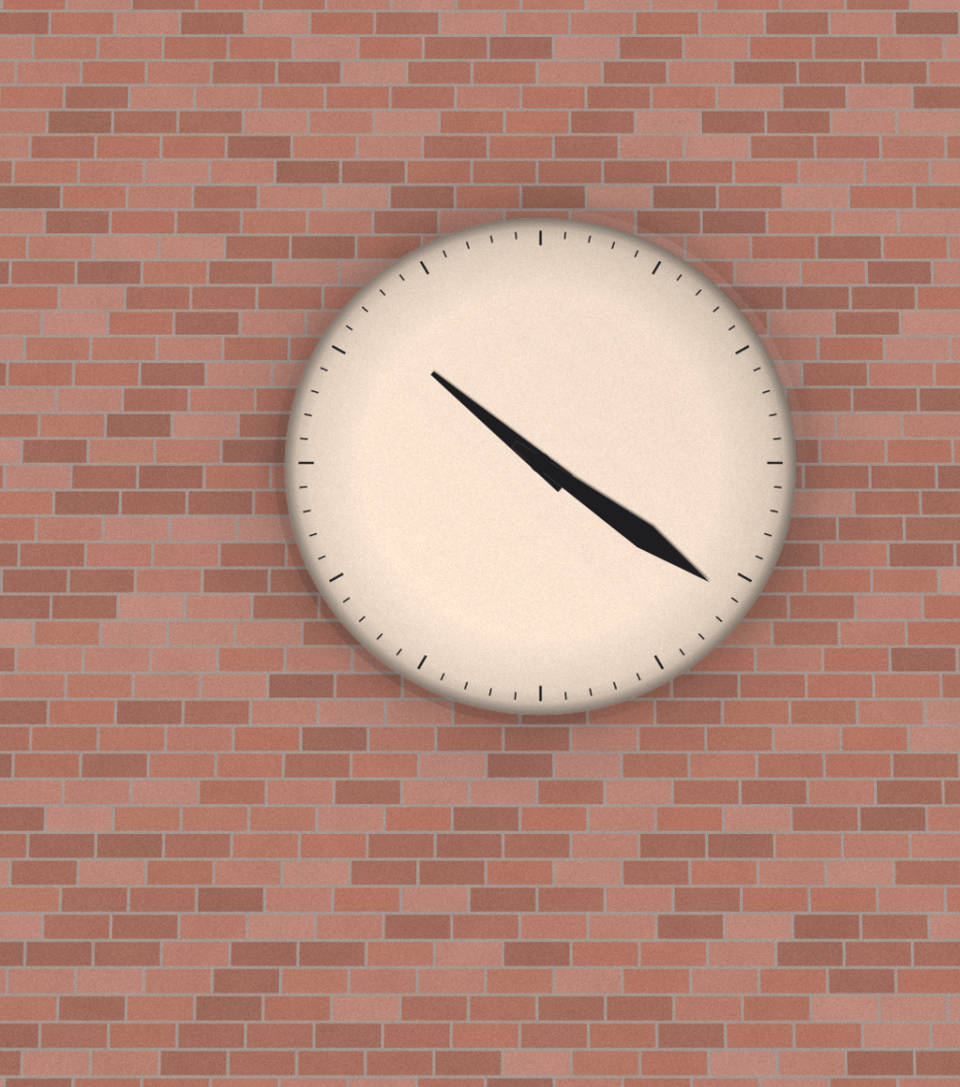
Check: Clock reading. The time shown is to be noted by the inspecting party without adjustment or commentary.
10:21
